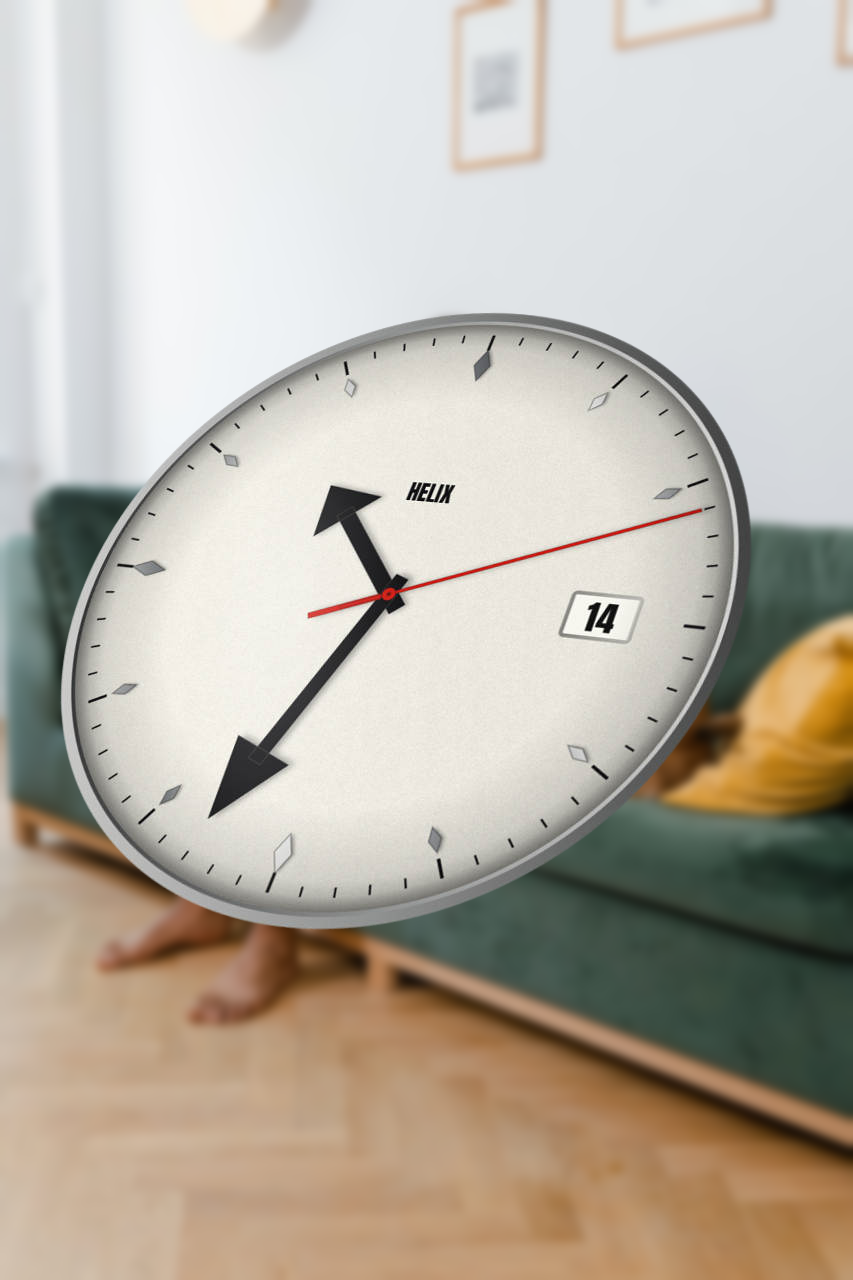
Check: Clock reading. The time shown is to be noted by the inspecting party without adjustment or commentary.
10:33:11
